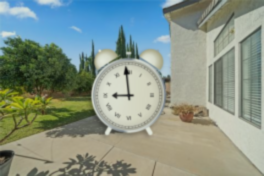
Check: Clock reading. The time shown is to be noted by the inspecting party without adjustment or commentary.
8:59
